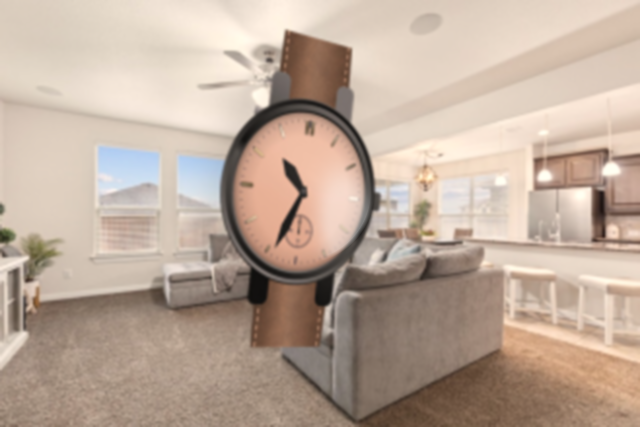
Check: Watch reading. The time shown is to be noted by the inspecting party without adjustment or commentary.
10:34
